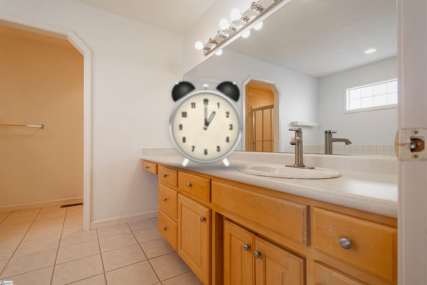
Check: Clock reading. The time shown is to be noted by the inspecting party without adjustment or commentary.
1:00
